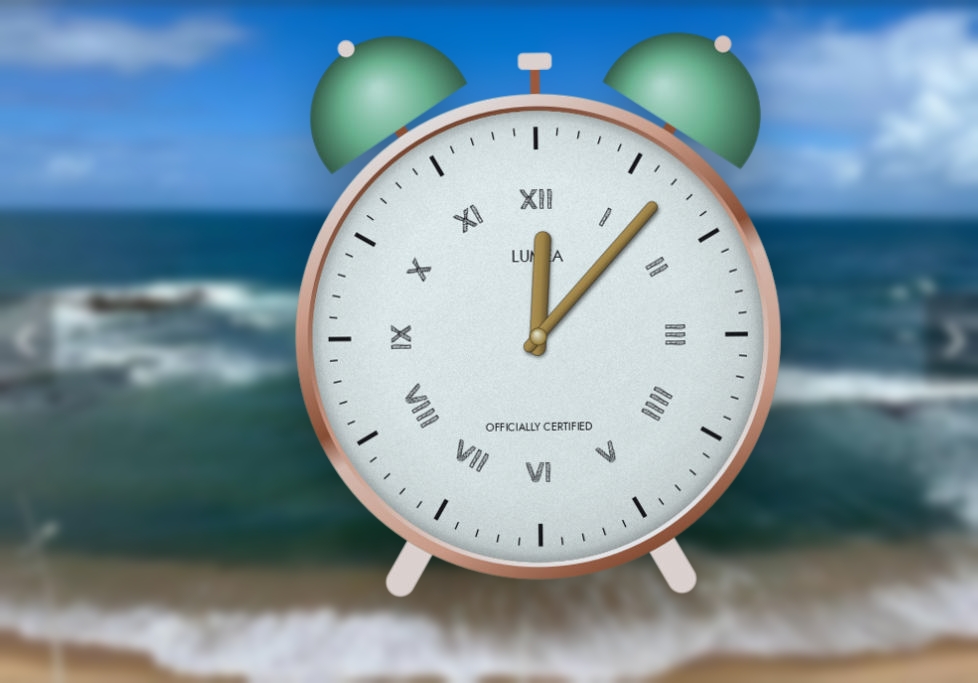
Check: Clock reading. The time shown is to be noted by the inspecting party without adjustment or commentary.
12:07
